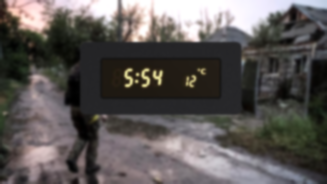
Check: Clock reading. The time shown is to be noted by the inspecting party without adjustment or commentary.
5:54
